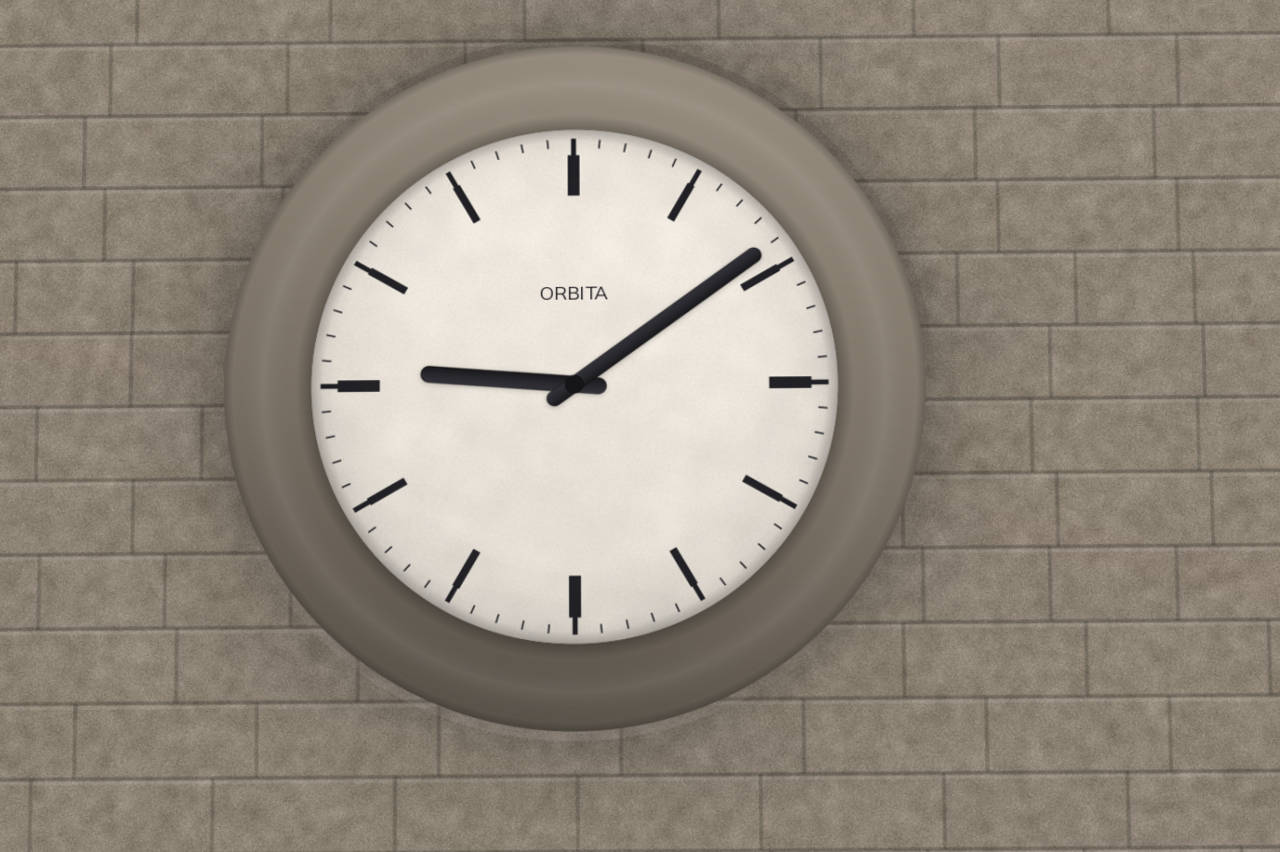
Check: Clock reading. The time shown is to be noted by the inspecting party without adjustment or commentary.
9:09
